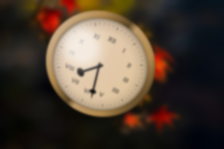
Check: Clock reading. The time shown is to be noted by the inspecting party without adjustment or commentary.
7:28
